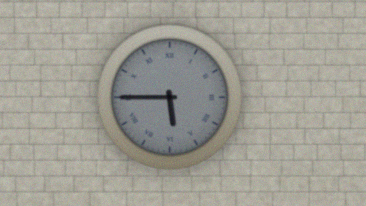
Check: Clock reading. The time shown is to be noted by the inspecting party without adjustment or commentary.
5:45
